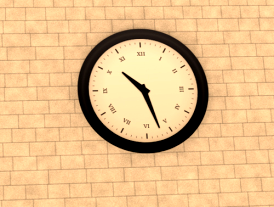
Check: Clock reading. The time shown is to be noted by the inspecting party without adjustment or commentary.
10:27
